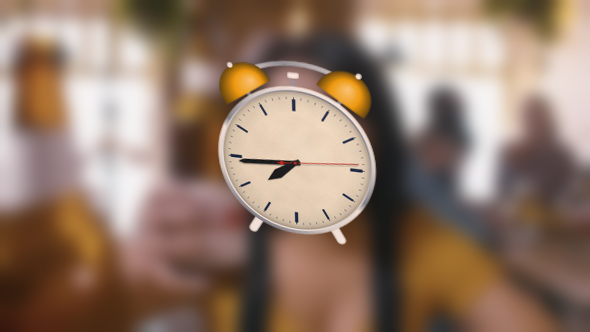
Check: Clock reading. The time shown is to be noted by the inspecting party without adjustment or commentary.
7:44:14
